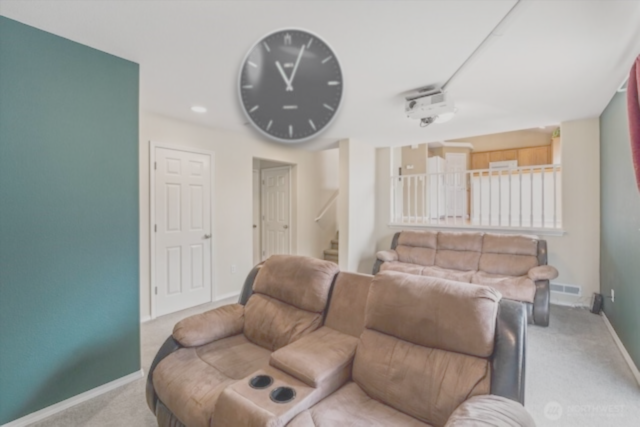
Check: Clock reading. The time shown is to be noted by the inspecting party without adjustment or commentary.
11:04
